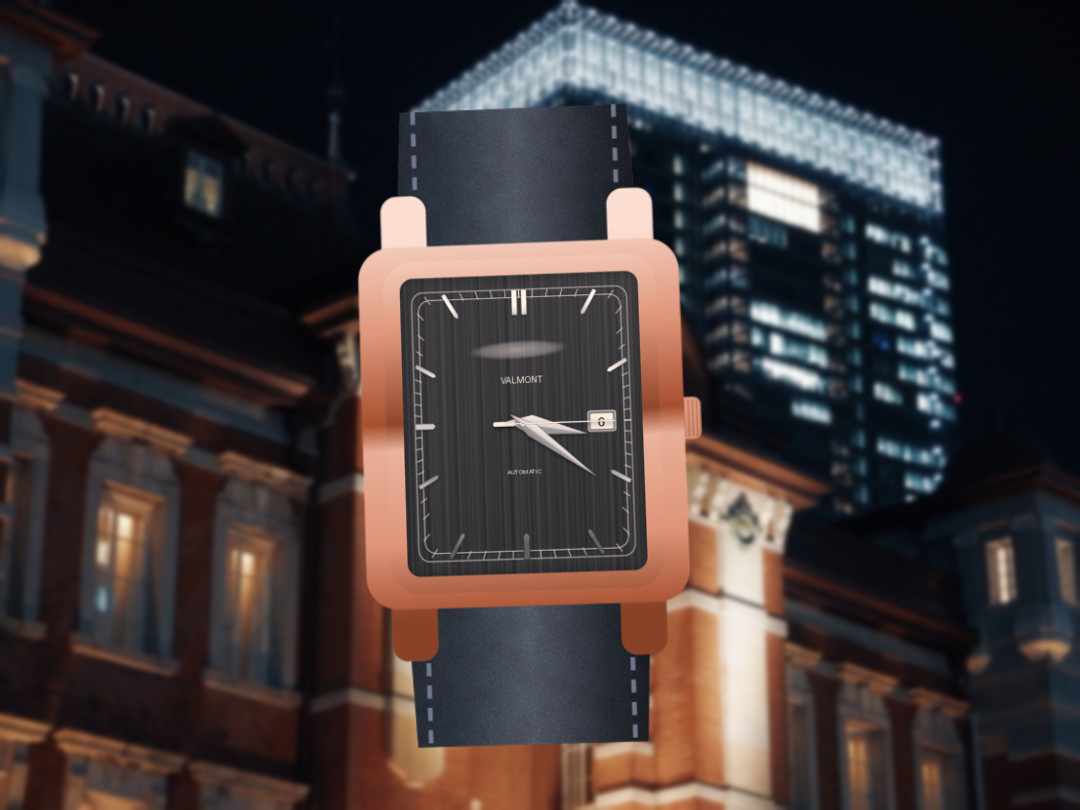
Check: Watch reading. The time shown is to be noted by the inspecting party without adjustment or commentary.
3:21:15
